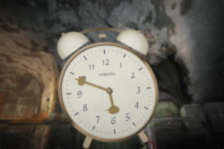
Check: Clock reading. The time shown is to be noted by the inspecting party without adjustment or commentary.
5:49
